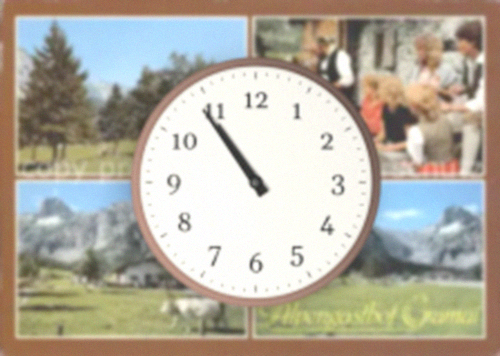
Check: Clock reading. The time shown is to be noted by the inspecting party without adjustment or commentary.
10:54
